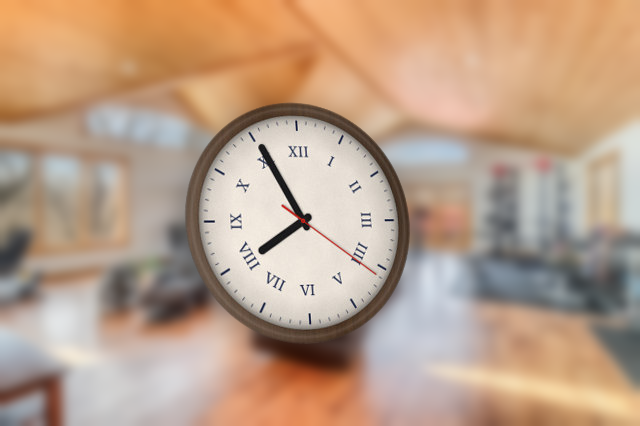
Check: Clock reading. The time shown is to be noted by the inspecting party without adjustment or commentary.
7:55:21
